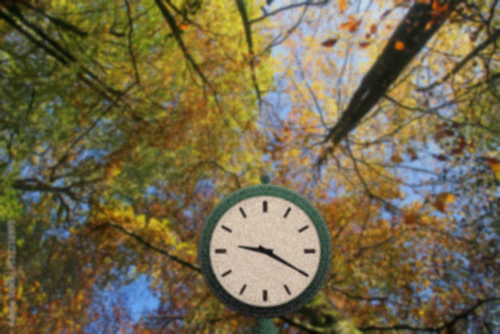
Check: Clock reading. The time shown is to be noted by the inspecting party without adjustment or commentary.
9:20
